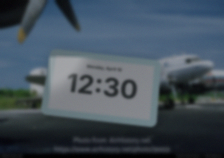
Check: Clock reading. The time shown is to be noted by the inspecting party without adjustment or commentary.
12:30
